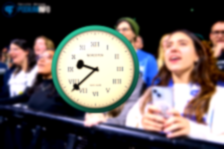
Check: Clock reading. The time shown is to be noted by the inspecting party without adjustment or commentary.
9:38
